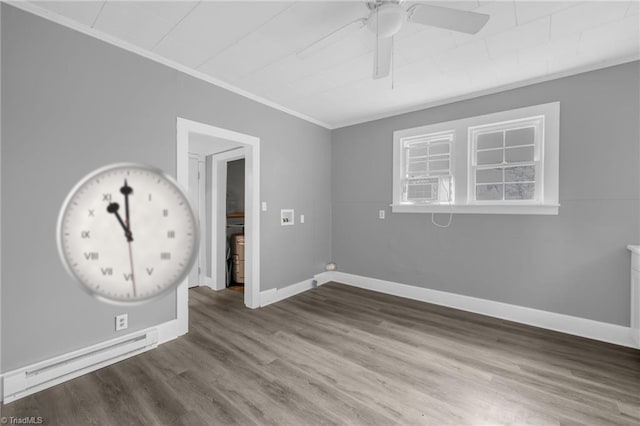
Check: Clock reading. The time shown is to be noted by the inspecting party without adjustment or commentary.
10:59:29
